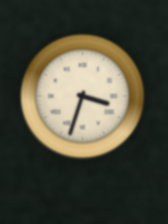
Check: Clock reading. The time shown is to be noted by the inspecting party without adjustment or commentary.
3:33
